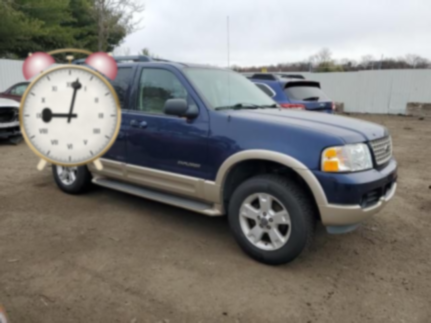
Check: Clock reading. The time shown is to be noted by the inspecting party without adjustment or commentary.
9:02
